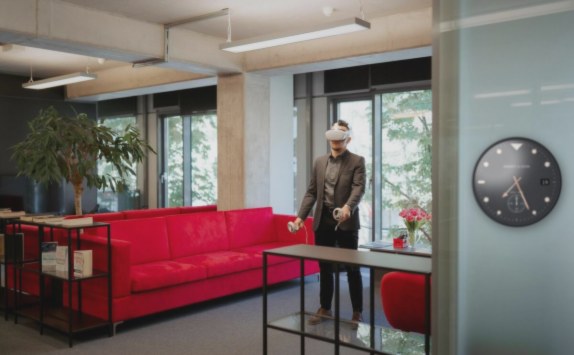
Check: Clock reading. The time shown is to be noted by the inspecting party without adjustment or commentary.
7:26
